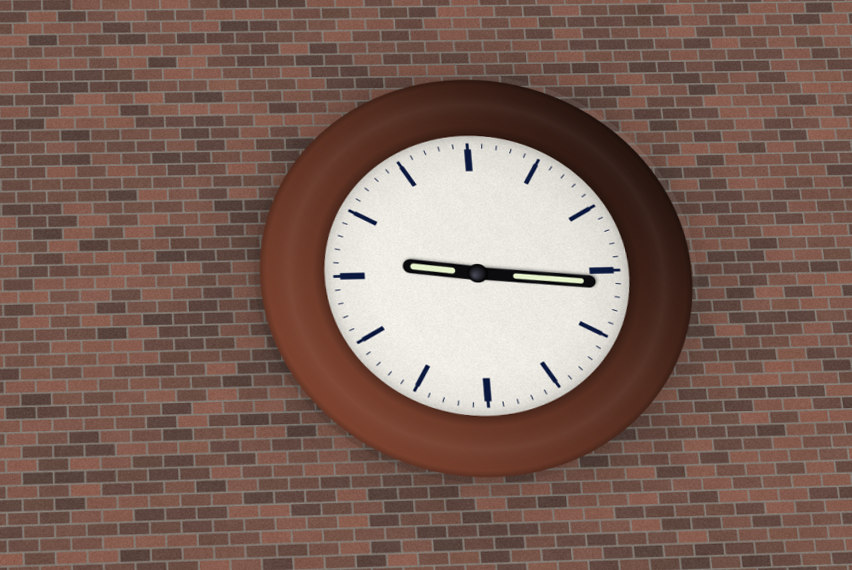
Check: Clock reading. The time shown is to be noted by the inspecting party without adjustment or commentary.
9:16
